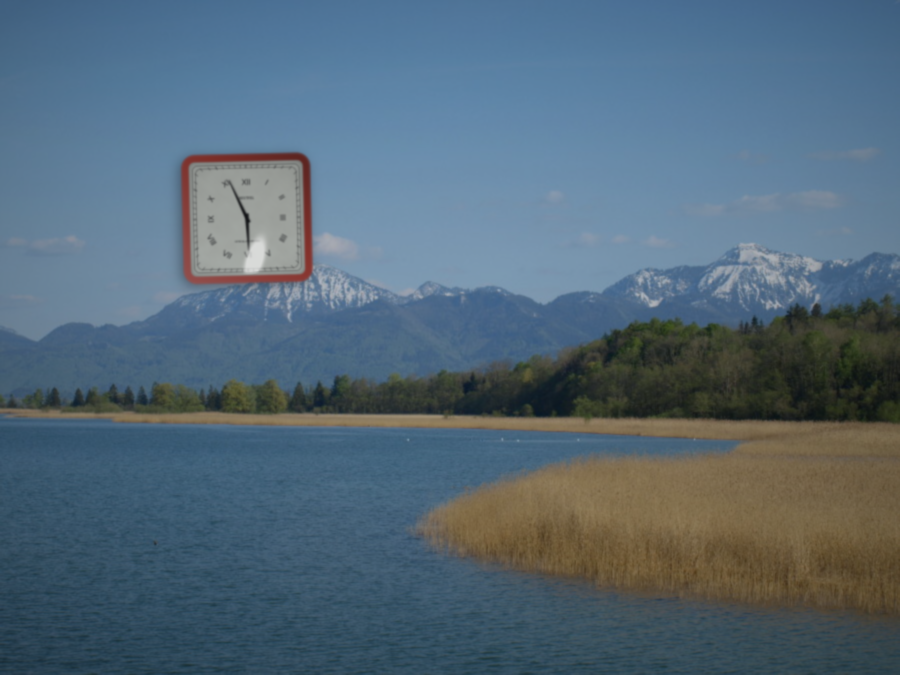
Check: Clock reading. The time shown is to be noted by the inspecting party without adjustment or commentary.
5:56
